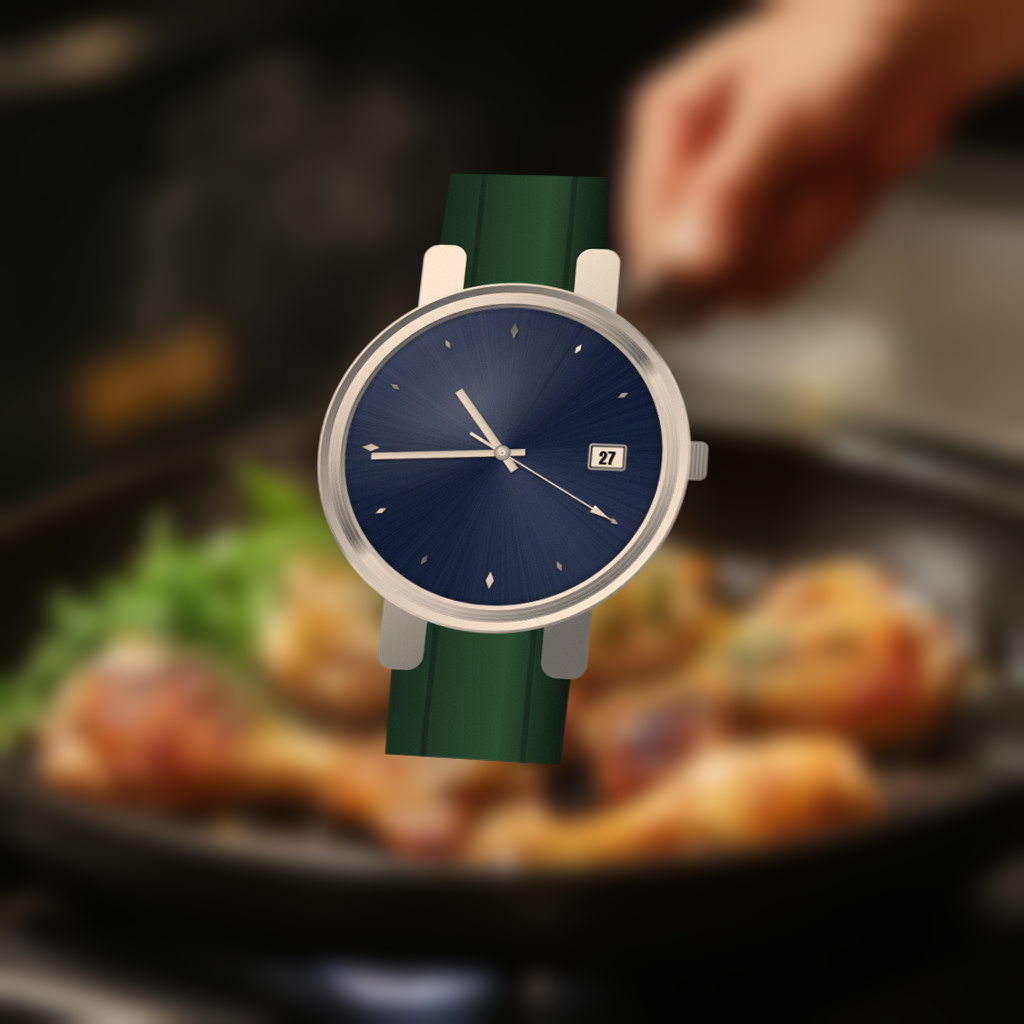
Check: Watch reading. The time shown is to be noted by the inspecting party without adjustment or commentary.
10:44:20
